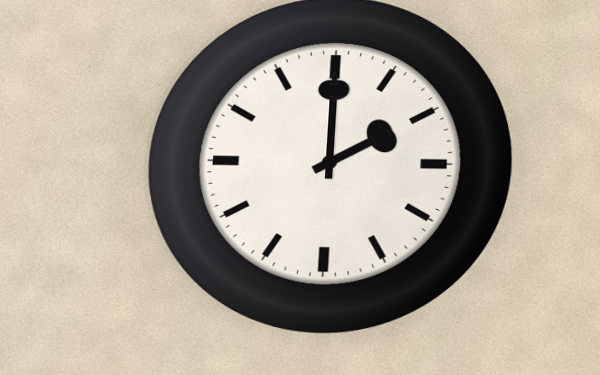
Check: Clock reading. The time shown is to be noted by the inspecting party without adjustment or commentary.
2:00
